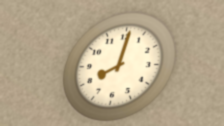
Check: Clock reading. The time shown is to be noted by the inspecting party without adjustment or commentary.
8:01
